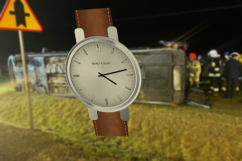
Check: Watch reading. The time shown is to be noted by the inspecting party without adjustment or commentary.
4:13
